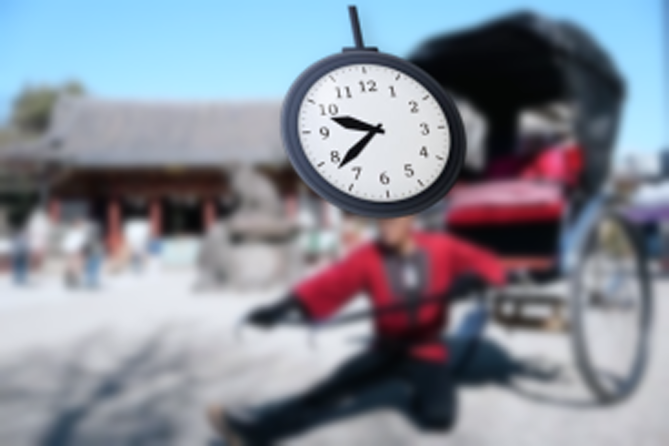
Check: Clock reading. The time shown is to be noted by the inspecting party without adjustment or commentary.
9:38
